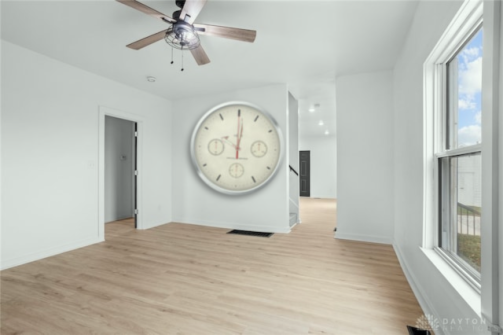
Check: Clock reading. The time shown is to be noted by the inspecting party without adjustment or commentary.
10:01
